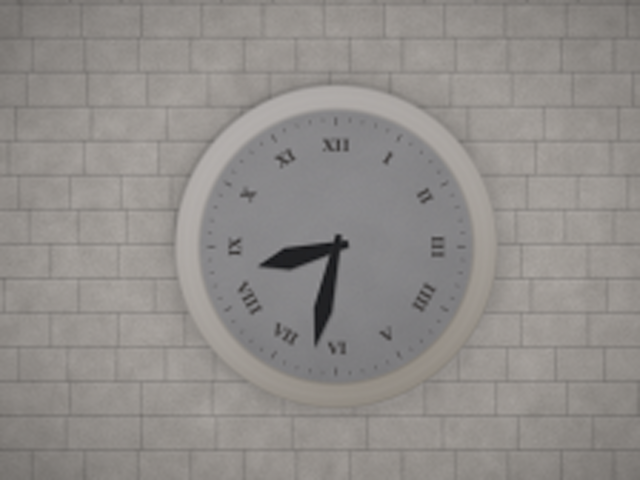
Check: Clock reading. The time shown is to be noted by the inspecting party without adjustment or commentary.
8:32
